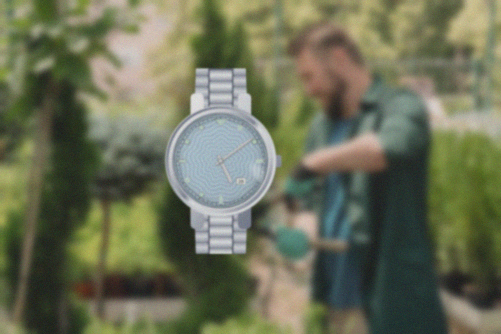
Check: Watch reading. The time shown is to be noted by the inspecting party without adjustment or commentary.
5:09
